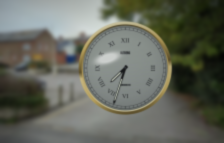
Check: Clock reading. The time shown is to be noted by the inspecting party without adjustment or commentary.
7:33
